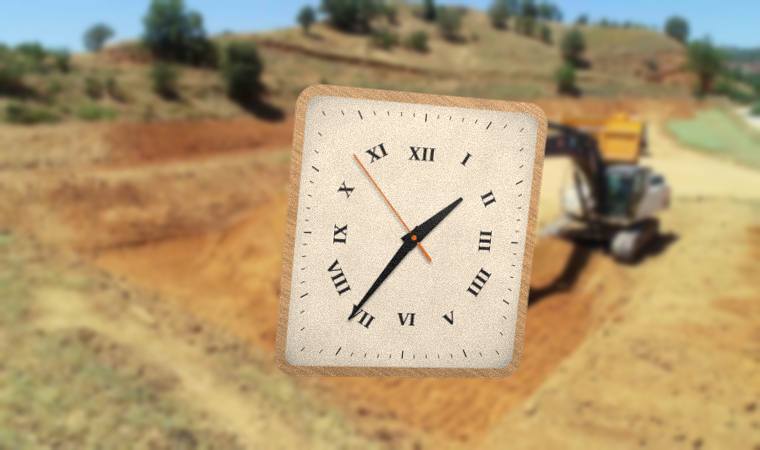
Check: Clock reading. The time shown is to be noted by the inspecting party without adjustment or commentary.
1:35:53
